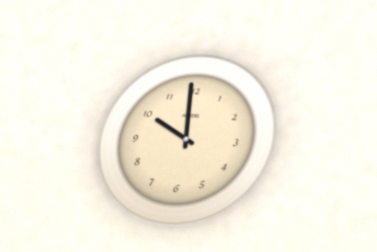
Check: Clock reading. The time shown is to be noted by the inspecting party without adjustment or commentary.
9:59
